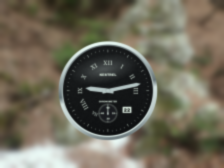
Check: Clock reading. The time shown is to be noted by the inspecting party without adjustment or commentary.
9:13
